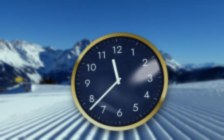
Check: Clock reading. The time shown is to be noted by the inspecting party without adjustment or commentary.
11:38
